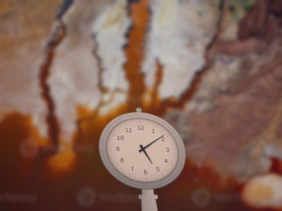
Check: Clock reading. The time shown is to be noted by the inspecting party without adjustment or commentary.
5:09
